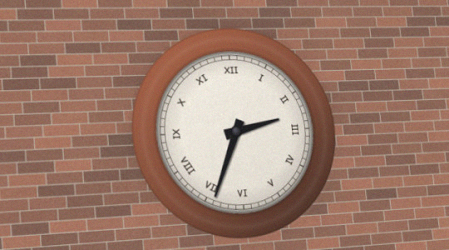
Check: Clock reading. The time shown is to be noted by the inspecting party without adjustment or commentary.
2:34
